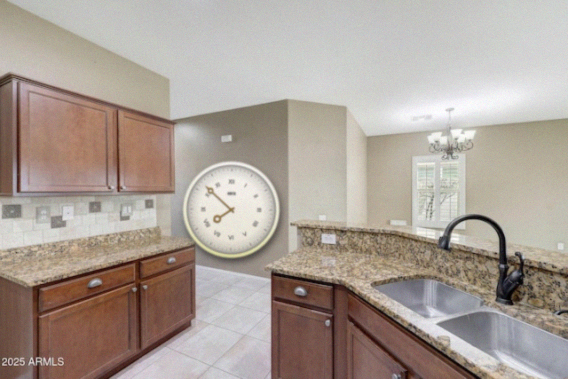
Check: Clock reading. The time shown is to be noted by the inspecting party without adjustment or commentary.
7:52
